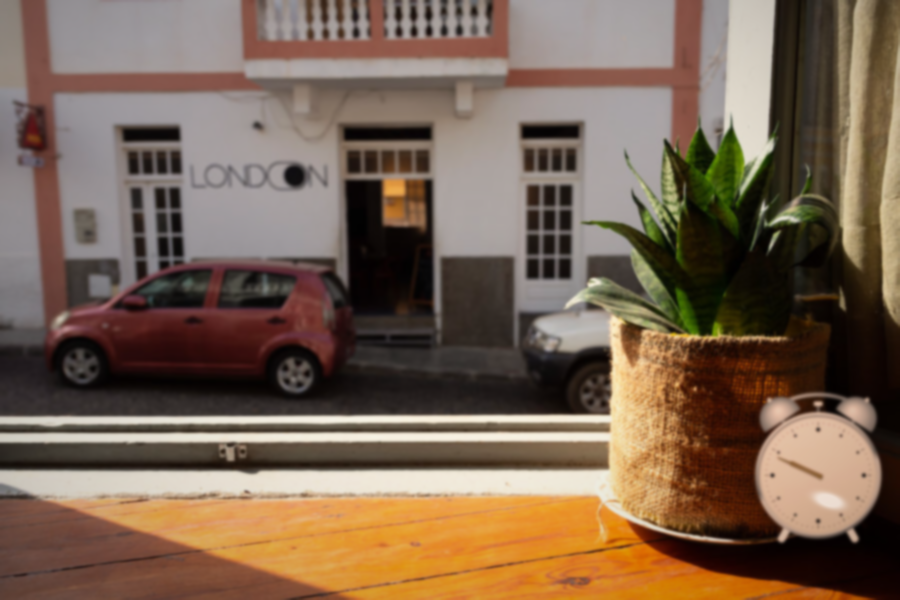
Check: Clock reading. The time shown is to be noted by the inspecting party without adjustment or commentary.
9:49
